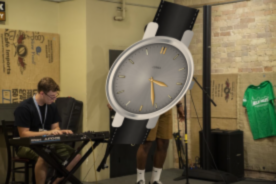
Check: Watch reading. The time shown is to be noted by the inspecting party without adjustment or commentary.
3:26
